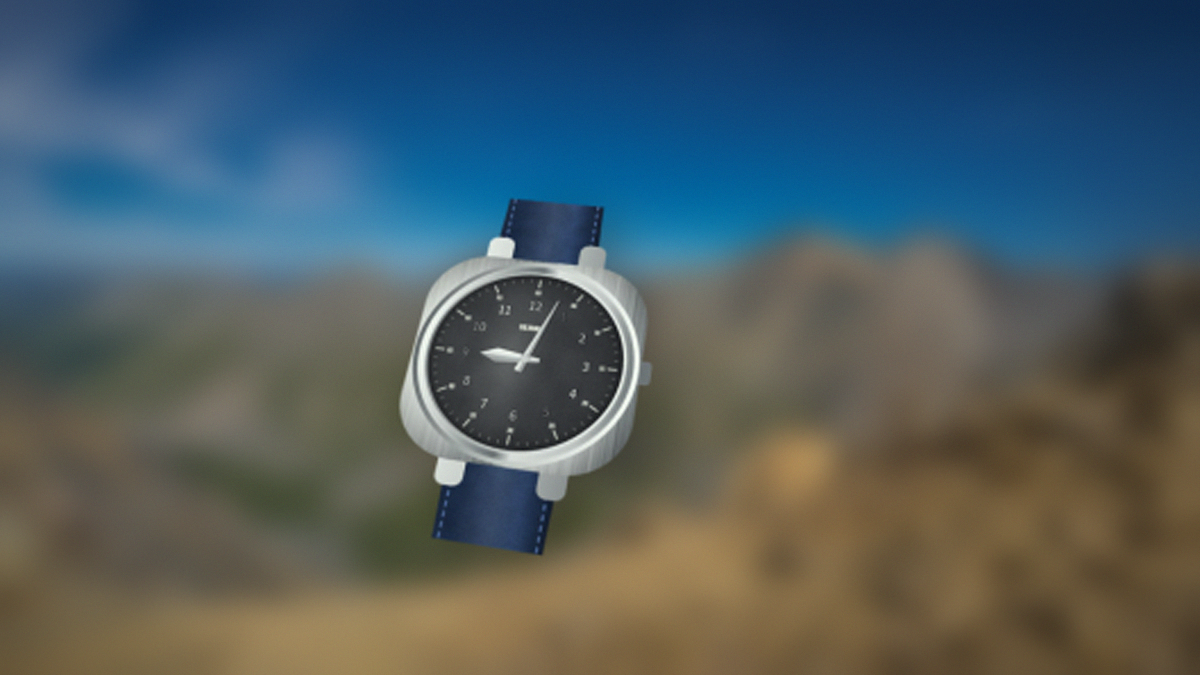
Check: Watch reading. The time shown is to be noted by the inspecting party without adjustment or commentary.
9:03
